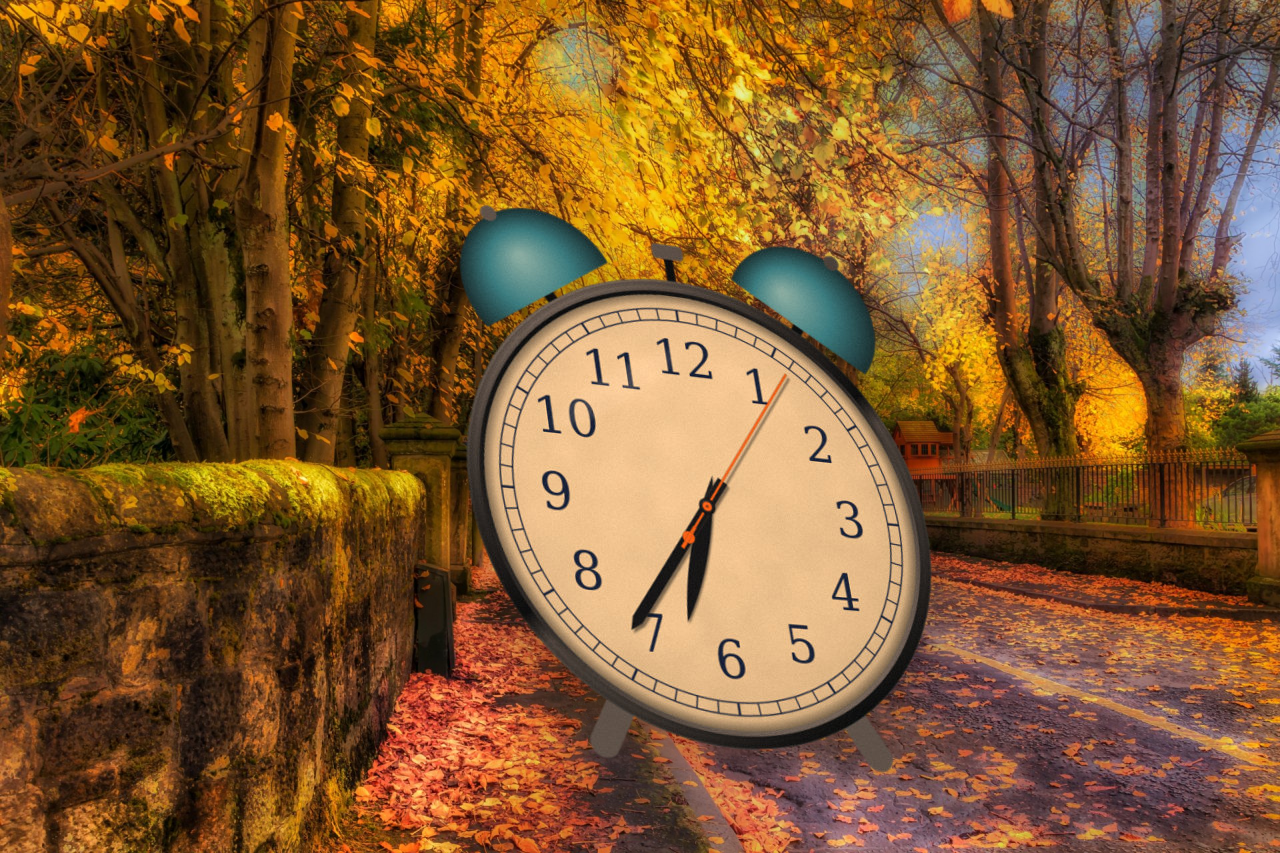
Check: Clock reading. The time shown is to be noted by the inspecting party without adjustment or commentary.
6:36:06
